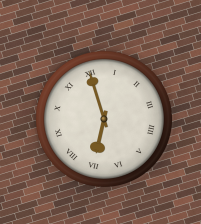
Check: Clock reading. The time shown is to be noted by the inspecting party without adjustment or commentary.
7:00
